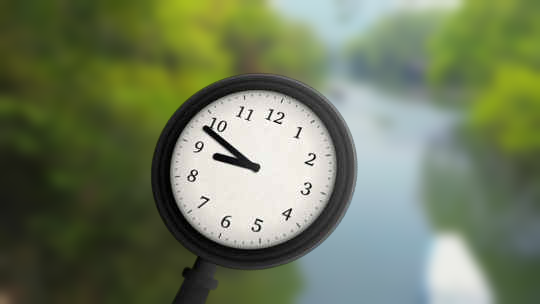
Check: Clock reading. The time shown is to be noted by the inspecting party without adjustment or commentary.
8:48
